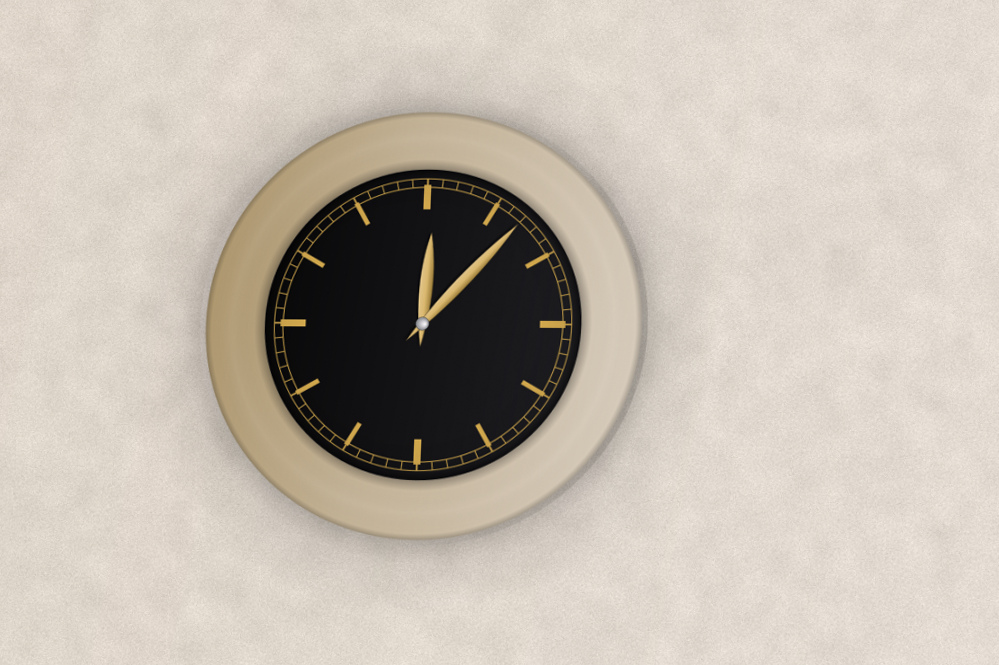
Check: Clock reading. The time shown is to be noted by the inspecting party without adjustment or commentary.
12:07
